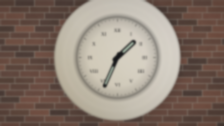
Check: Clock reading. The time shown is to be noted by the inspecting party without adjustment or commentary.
1:34
